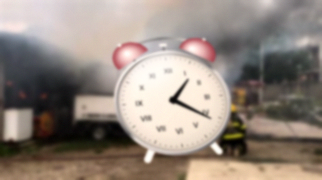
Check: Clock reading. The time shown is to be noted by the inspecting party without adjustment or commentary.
1:21
